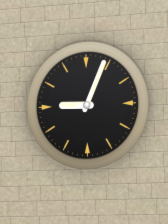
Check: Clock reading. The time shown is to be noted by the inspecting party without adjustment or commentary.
9:04
